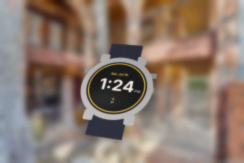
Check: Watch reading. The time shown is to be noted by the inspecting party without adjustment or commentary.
1:24
